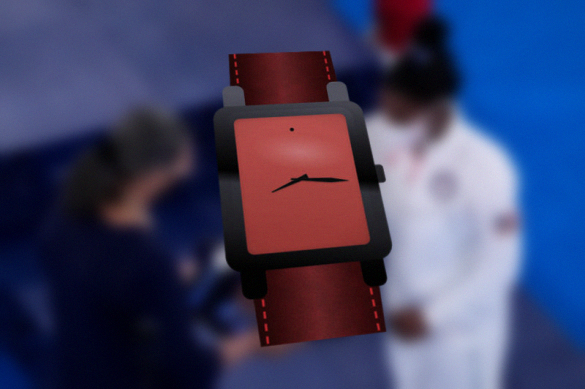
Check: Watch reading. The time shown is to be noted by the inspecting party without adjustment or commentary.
8:16
